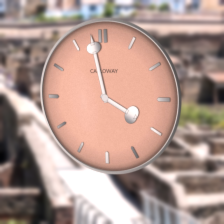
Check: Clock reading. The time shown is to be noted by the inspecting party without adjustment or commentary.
3:58
